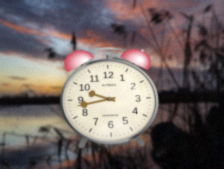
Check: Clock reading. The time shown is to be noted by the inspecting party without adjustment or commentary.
9:43
